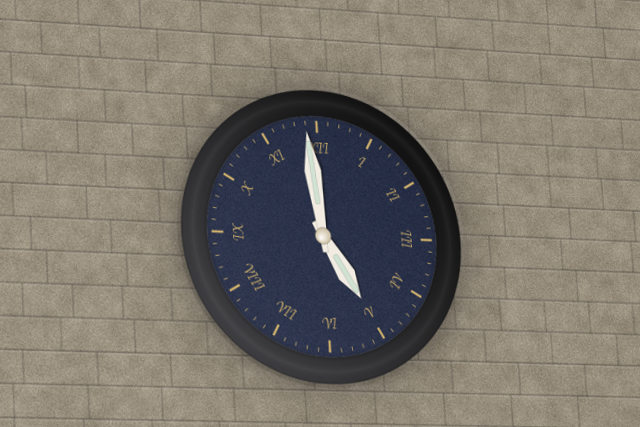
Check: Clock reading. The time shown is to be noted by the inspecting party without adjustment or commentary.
4:59
